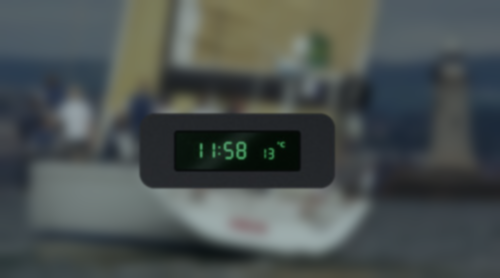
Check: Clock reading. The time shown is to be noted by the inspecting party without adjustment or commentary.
11:58
